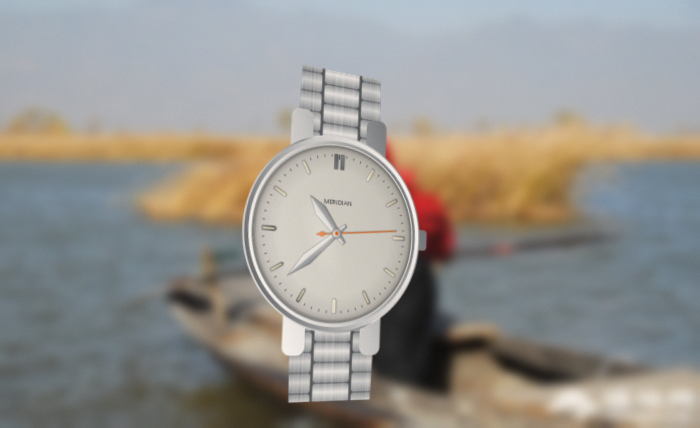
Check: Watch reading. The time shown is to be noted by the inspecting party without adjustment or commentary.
10:38:14
